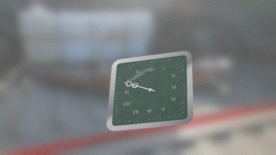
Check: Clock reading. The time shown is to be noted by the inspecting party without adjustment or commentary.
9:49
